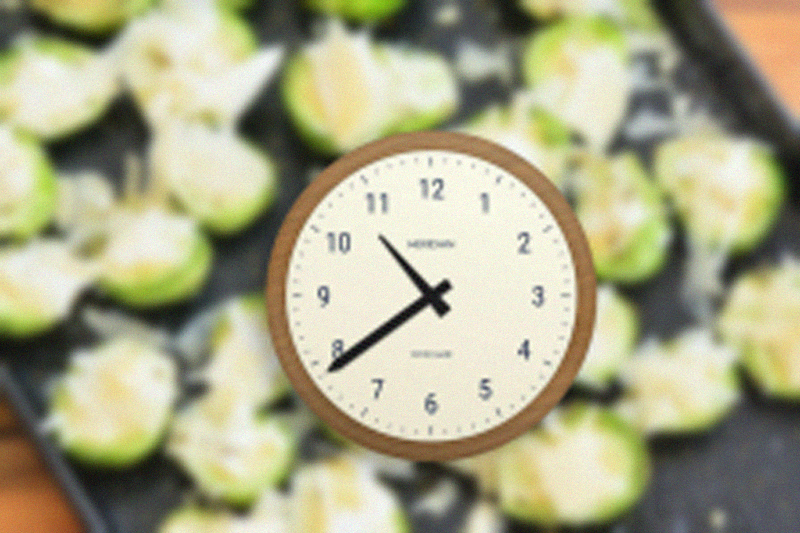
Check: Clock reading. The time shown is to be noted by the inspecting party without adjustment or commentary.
10:39
